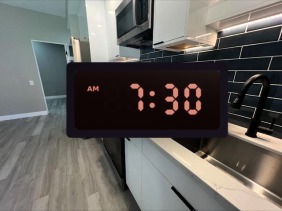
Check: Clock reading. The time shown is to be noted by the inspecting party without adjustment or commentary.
7:30
